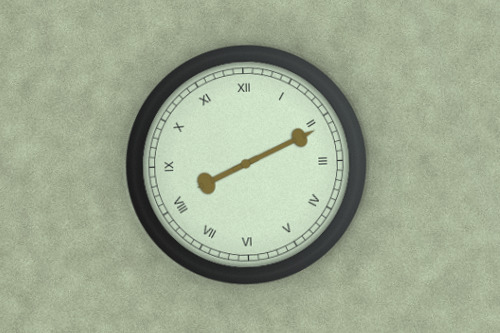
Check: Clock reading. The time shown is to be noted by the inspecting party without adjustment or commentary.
8:11
